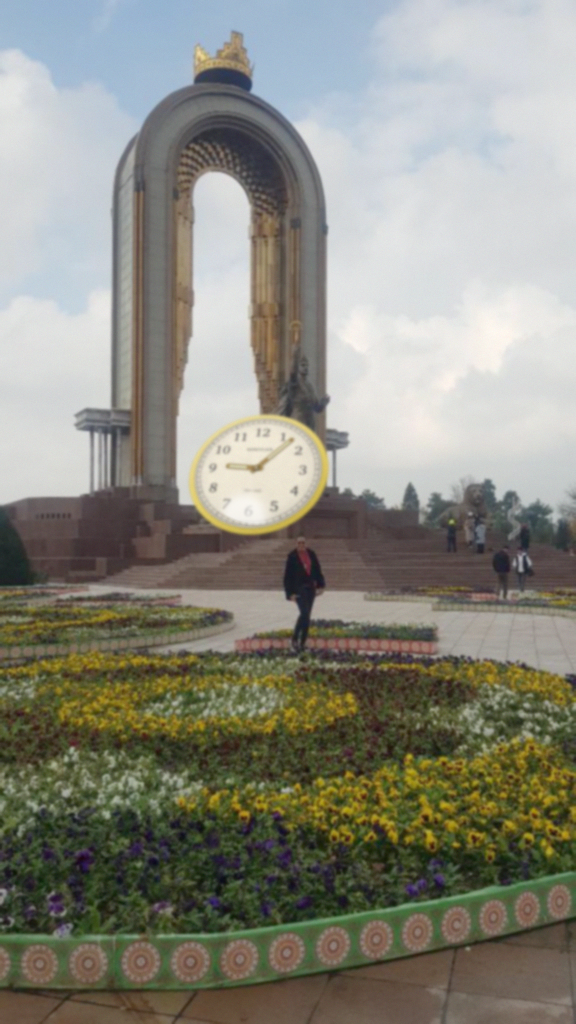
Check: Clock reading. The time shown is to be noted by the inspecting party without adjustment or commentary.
9:07
